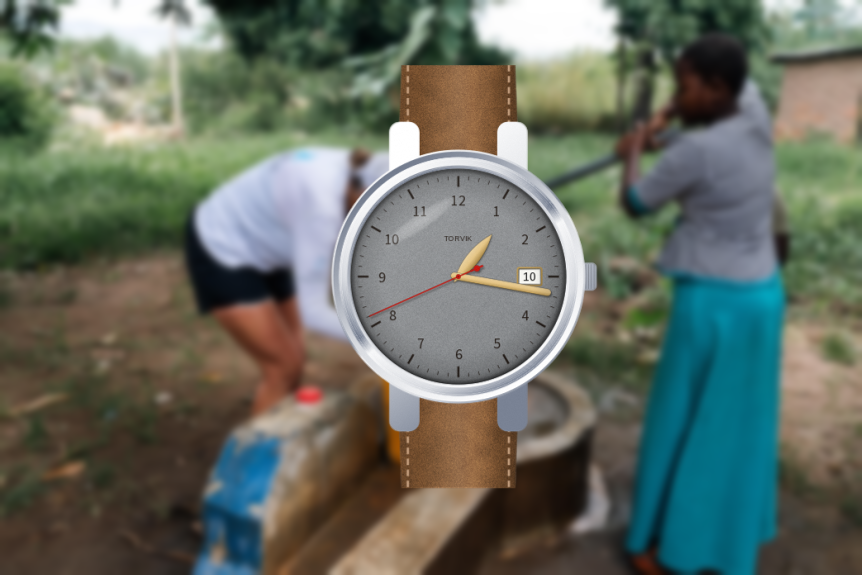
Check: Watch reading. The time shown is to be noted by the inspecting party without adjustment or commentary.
1:16:41
